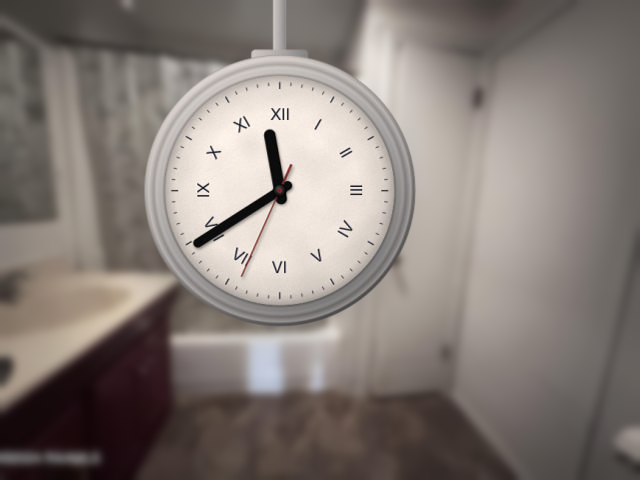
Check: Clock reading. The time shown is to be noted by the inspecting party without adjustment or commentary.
11:39:34
